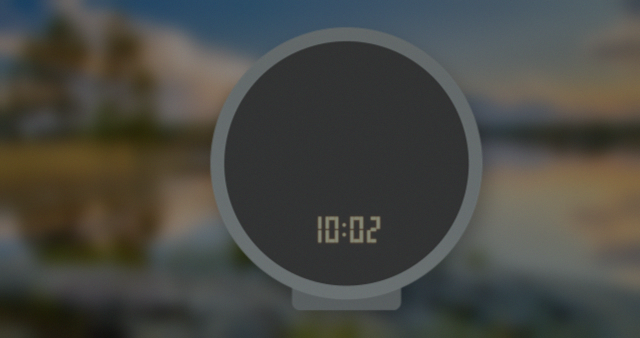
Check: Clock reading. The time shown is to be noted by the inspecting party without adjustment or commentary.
10:02
